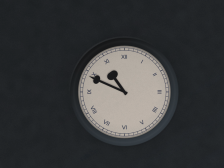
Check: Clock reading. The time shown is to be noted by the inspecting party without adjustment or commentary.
10:49
